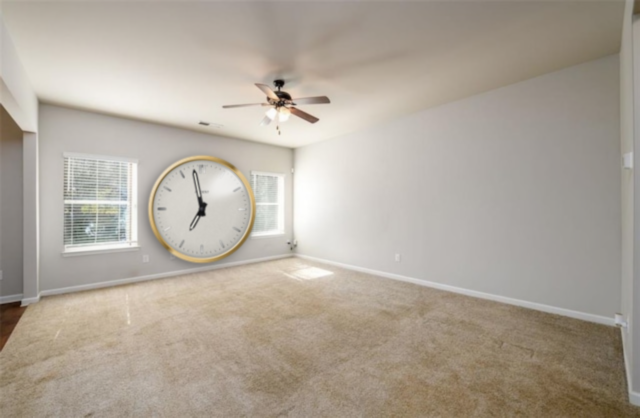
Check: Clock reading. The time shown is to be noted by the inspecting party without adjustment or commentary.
6:58
